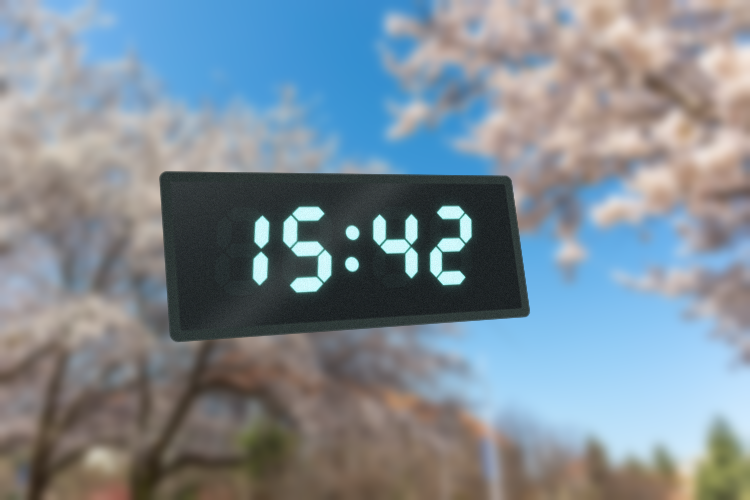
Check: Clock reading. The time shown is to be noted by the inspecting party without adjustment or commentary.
15:42
